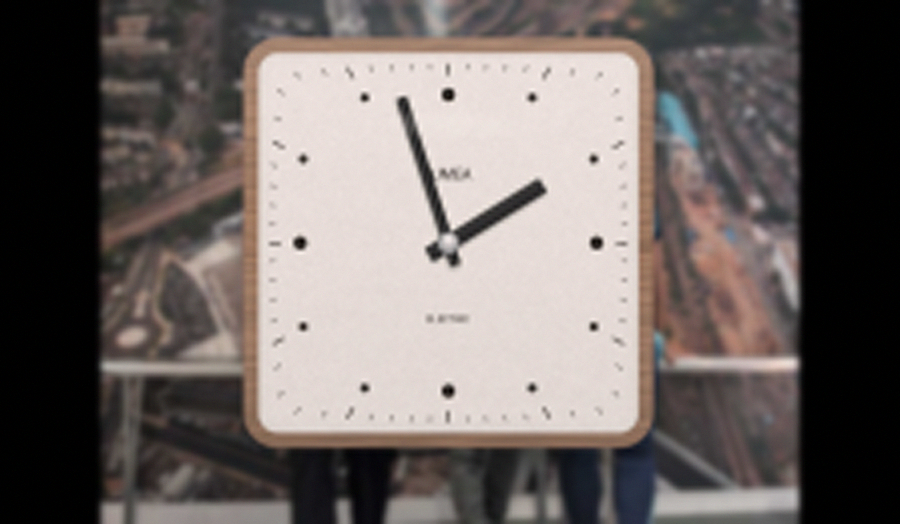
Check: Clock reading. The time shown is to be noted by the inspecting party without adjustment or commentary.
1:57
